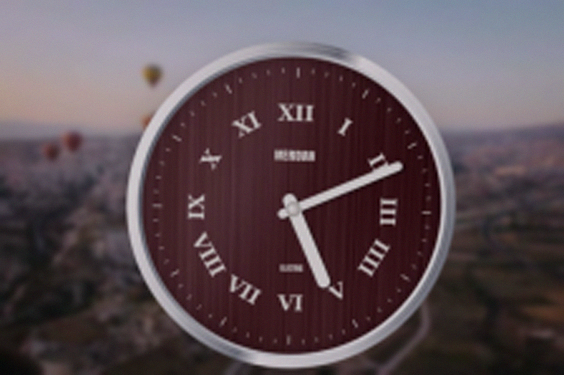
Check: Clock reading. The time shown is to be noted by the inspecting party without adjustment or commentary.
5:11
